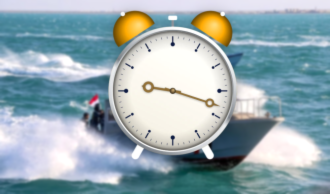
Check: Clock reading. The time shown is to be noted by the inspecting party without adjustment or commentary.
9:18
